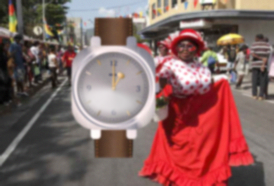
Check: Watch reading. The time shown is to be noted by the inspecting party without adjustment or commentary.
1:00
